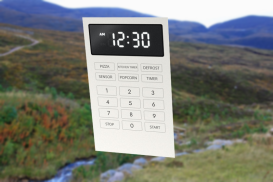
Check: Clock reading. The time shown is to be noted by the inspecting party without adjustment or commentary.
12:30
